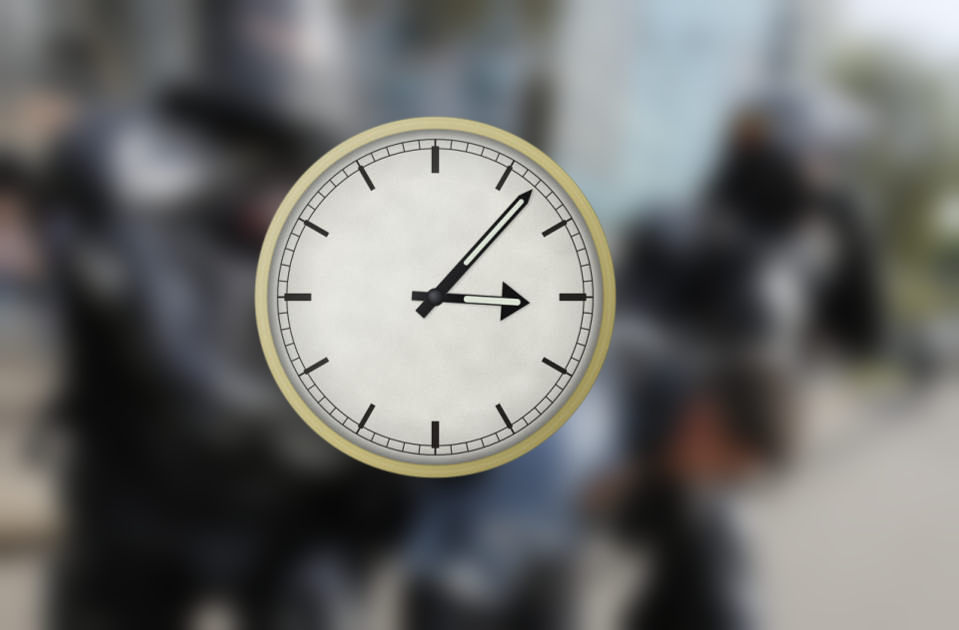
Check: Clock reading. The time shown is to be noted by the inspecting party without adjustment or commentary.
3:07
